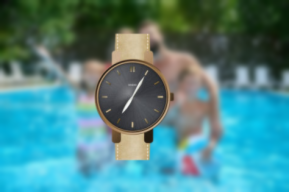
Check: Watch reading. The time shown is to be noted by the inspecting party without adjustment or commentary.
7:05
